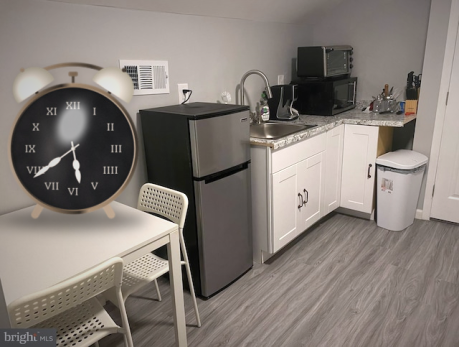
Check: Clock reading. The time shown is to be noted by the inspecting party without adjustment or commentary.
5:39
